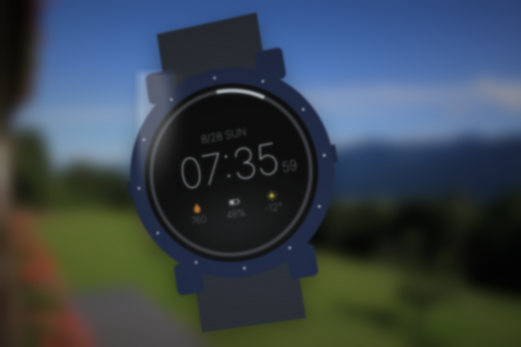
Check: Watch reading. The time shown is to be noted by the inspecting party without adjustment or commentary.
7:35:59
